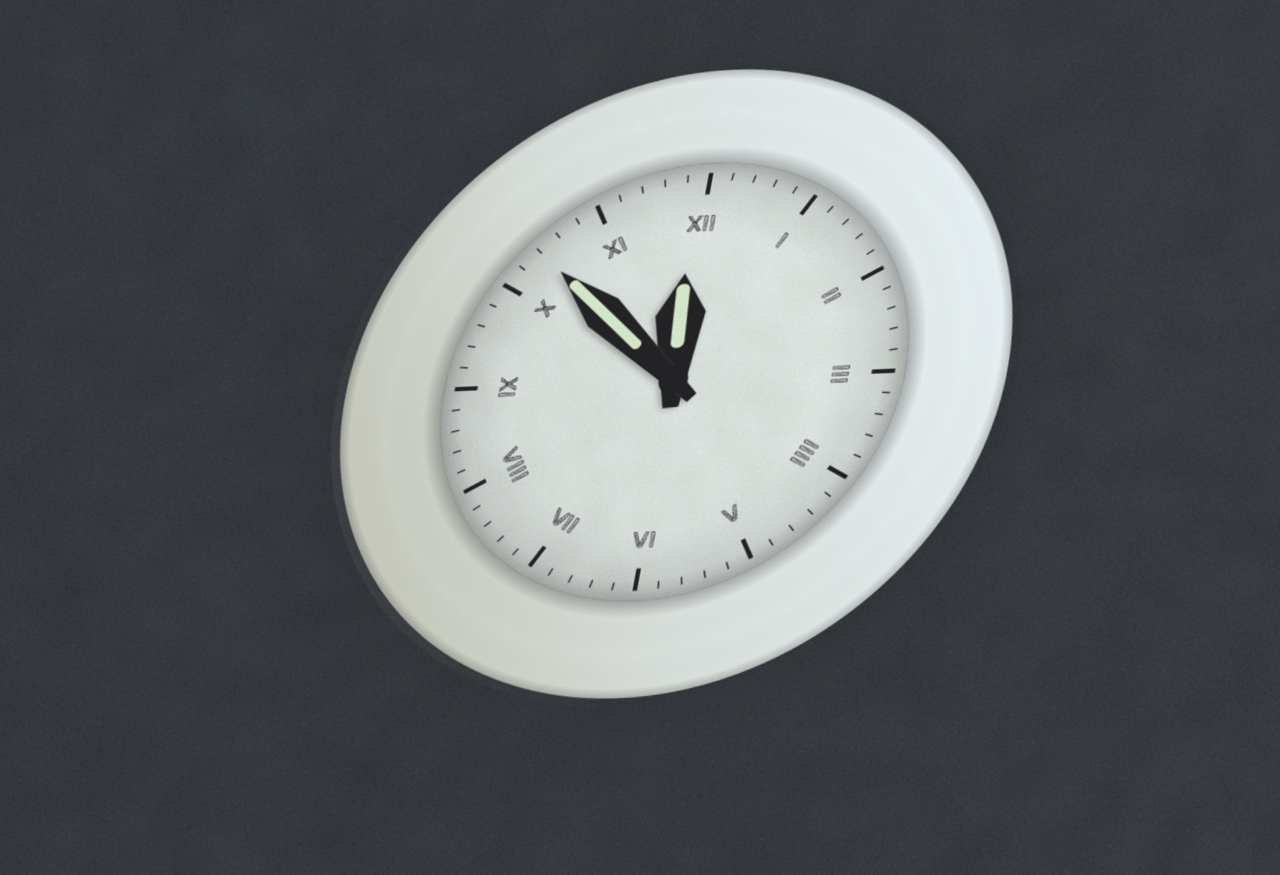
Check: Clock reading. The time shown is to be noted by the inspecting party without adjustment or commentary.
11:52
